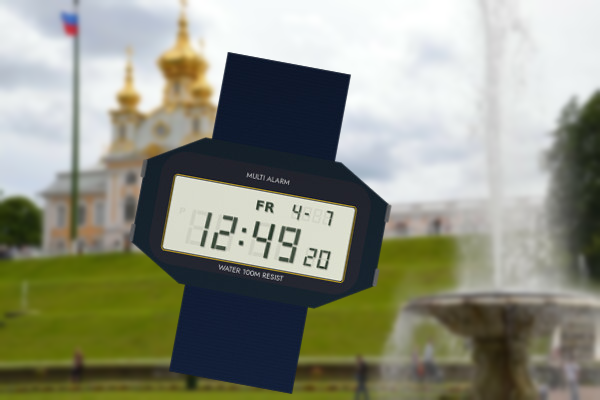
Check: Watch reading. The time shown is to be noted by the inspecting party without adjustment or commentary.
12:49:20
